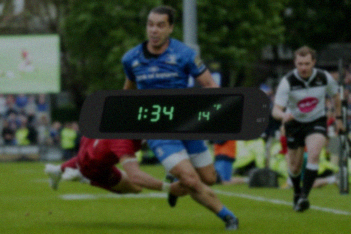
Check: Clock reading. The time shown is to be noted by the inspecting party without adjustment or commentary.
1:34
